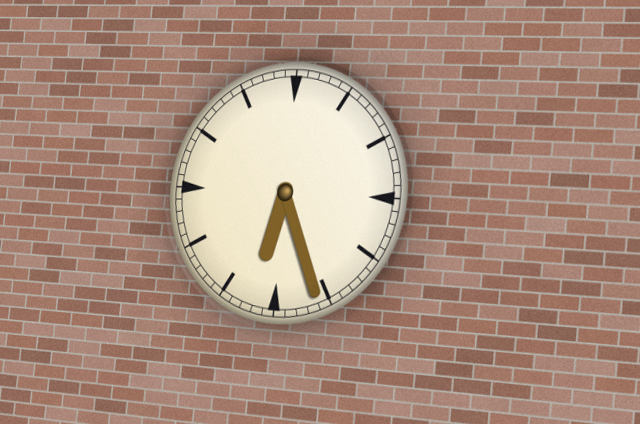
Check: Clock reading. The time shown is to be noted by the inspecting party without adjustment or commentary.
6:26
